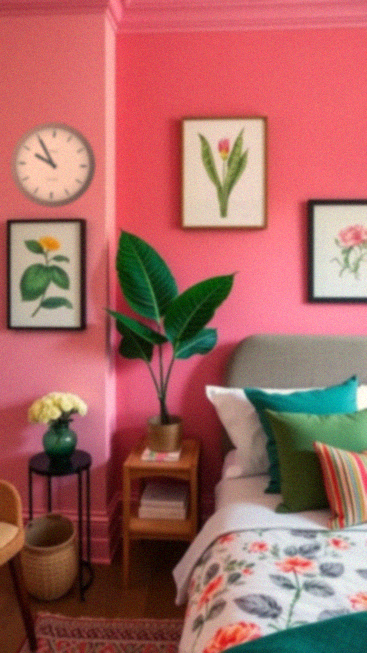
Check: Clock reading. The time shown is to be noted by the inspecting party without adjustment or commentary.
9:55
